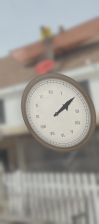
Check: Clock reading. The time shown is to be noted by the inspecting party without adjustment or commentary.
2:10
